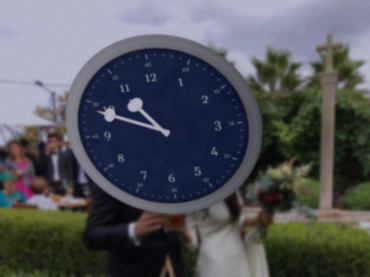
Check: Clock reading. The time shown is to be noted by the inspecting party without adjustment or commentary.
10:49
